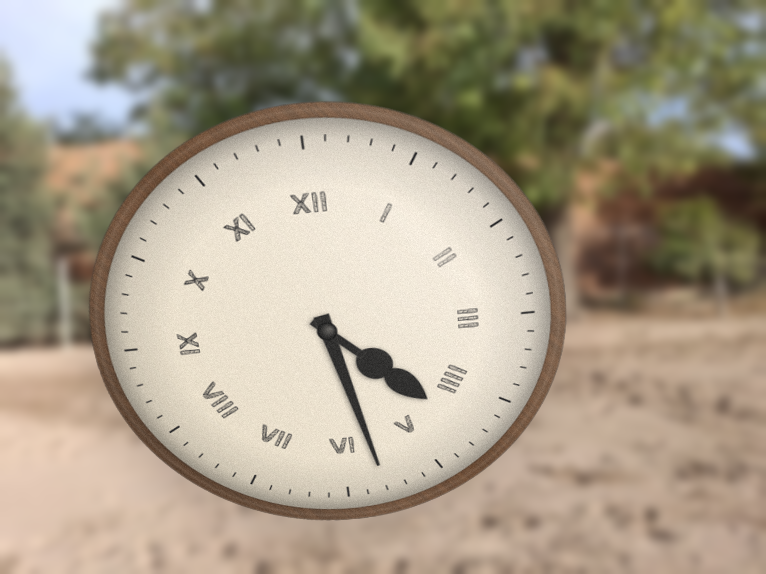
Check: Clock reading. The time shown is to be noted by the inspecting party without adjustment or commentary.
4:28
